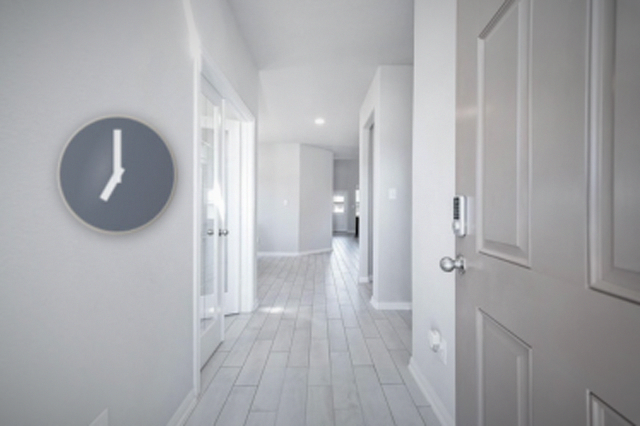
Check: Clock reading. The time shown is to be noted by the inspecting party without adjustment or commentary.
7:00
